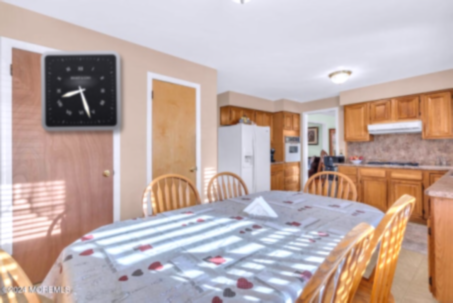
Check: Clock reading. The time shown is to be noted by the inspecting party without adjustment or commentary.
8:27
